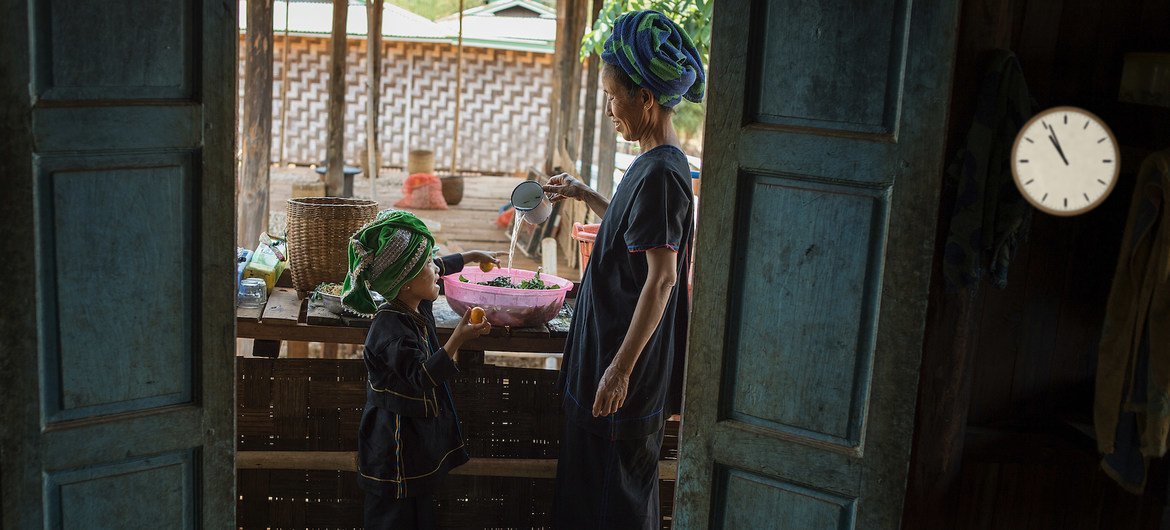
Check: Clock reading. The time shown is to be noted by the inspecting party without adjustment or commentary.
10:56
